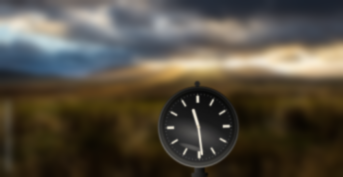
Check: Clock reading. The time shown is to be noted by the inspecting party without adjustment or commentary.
11:29
